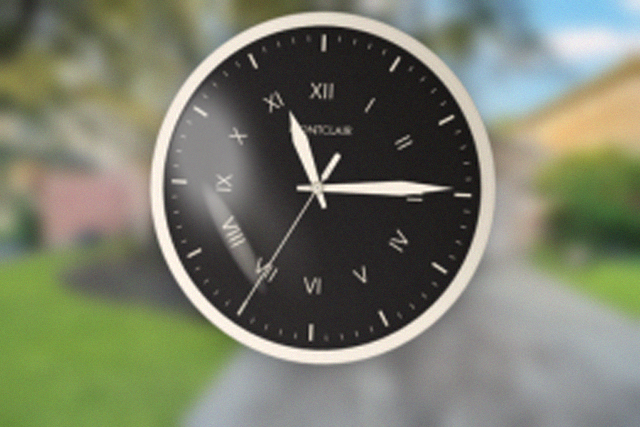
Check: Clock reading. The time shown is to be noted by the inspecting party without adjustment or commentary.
11:14:35
